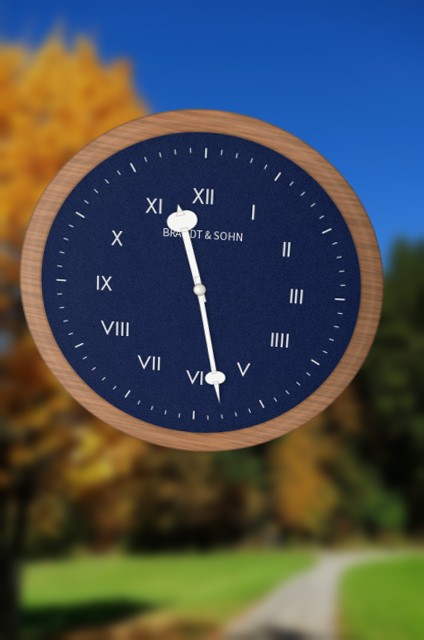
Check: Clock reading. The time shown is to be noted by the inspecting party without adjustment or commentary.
11:28
